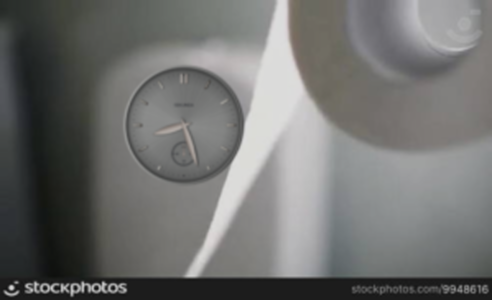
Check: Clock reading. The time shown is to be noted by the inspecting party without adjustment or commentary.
8:27
